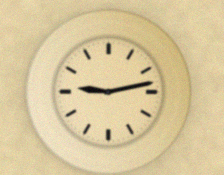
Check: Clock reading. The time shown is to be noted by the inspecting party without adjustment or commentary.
9:13
